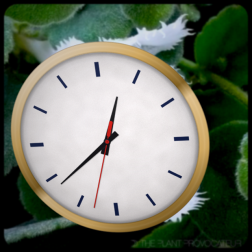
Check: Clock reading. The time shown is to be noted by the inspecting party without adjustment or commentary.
12:38:33
